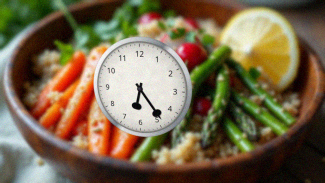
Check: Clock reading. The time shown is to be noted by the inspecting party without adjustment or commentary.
6:24
